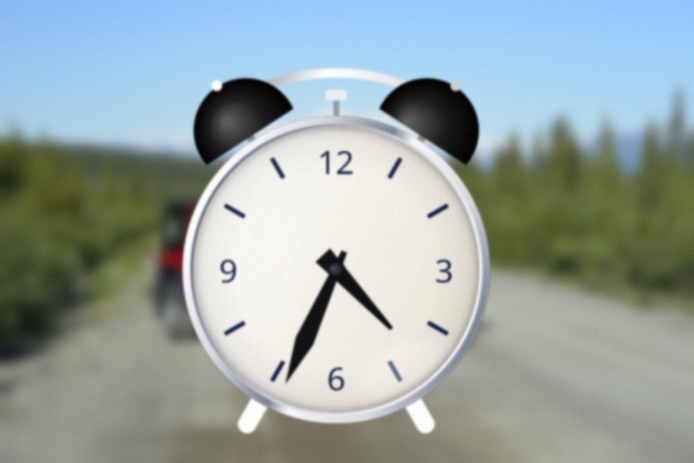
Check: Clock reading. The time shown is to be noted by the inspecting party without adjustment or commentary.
4:34
